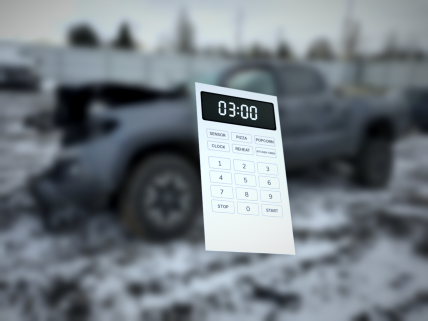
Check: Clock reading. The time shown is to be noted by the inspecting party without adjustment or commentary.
3:00
